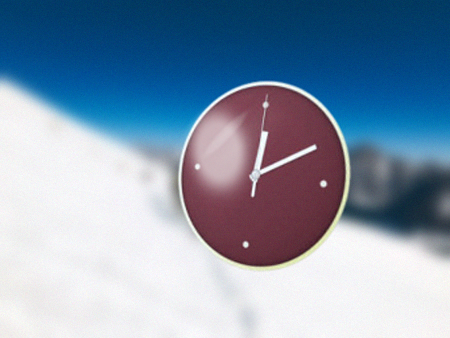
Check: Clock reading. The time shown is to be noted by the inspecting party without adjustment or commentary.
12:10:00
